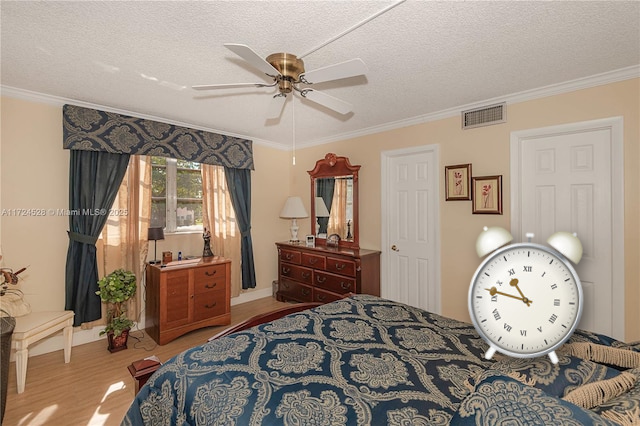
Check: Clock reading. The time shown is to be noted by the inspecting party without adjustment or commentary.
10:47
